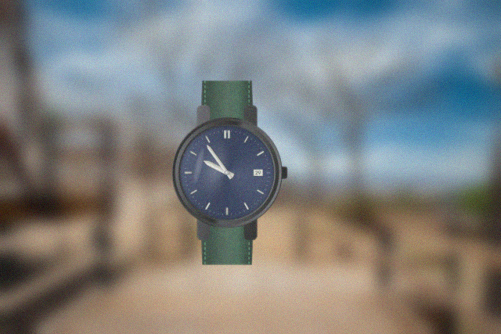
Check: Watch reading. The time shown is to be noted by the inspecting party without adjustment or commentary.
9:54
